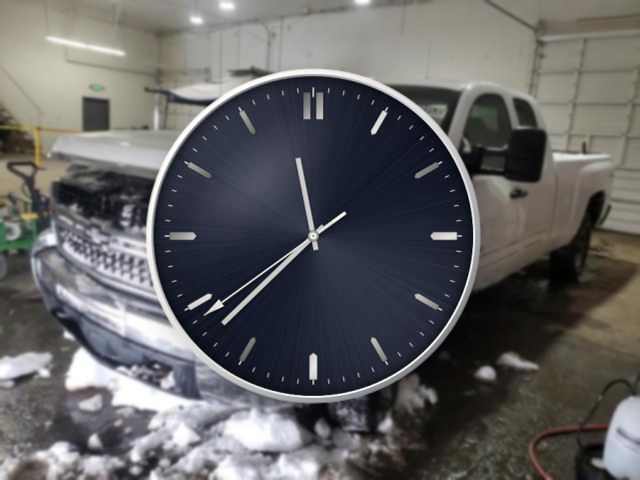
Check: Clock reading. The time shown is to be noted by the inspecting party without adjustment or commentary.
11:37:39
